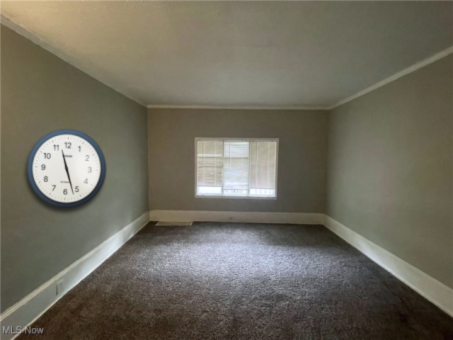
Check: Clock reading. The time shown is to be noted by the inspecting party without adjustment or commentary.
11:27
